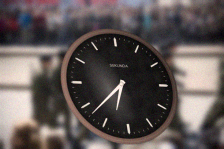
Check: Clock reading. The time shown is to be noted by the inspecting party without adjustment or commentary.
6:38
